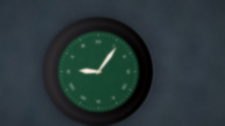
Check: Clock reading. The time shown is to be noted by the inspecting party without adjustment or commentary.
9:06
